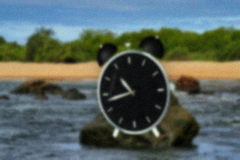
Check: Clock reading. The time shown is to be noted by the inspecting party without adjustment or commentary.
10:43
